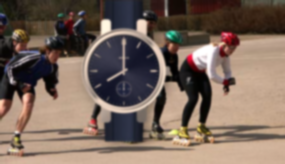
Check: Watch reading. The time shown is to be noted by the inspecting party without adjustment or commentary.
8:00
